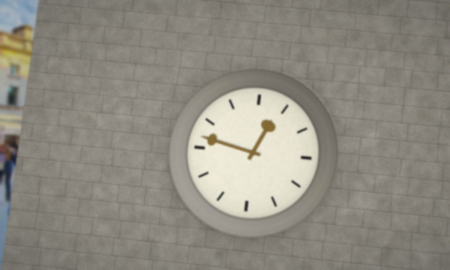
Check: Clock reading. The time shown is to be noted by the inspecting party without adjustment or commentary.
12:47
